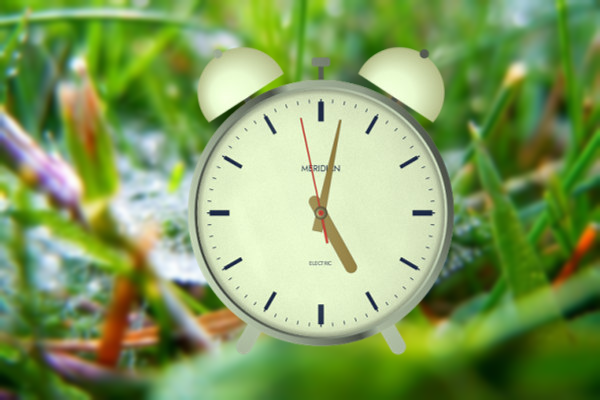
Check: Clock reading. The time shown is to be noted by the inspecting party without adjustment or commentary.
5:01:58
